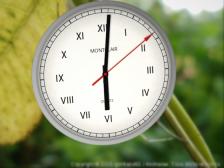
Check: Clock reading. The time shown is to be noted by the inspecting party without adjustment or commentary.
6:01:09
